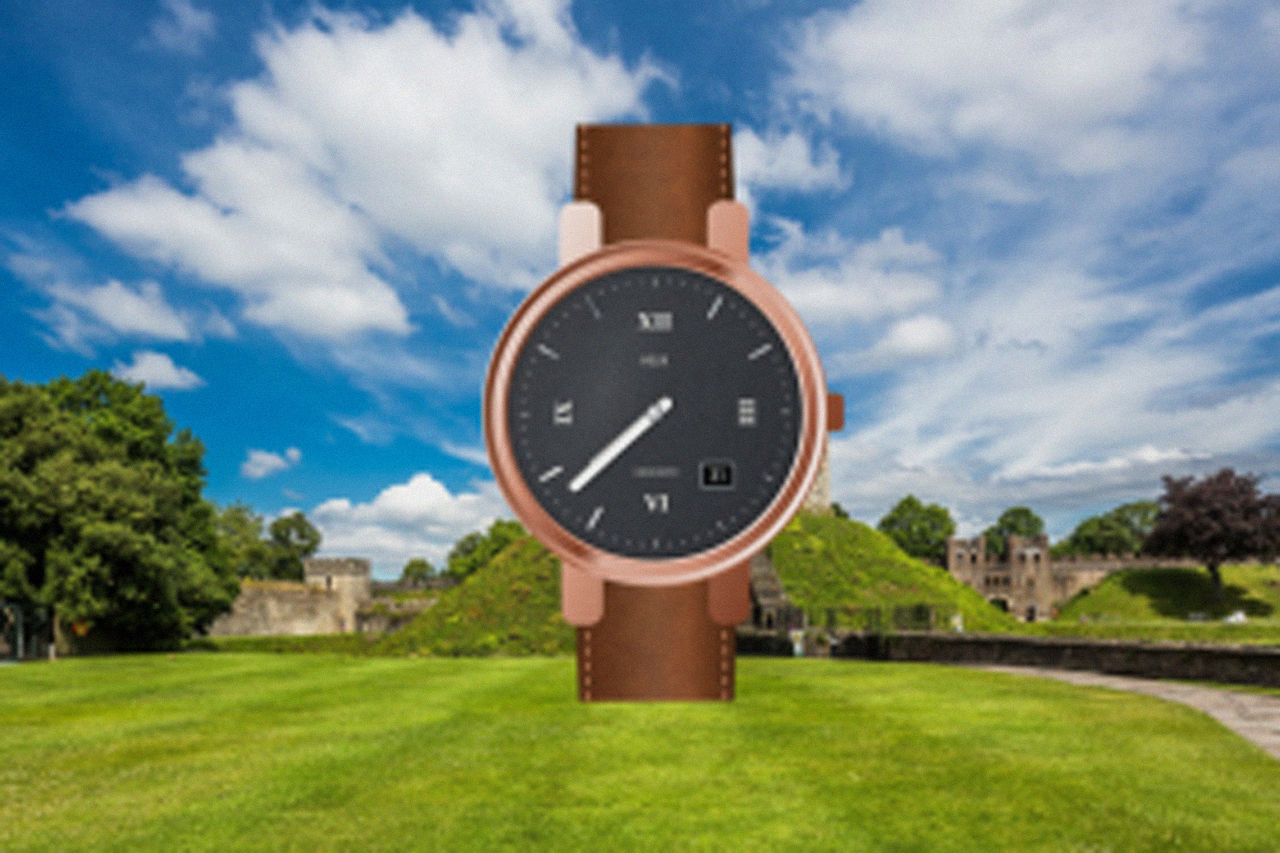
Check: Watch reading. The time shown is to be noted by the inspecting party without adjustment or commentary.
7:38
